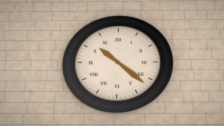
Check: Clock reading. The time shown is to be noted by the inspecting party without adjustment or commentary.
10:22
